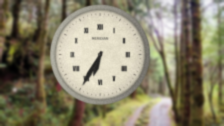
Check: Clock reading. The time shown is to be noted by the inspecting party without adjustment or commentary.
6:35
